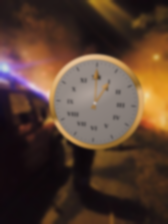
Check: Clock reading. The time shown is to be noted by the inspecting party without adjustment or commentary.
1:00
